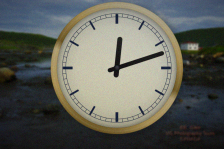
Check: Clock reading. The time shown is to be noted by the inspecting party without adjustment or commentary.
12:12
